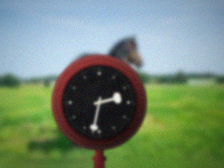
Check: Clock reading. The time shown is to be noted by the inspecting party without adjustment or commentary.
2:32
